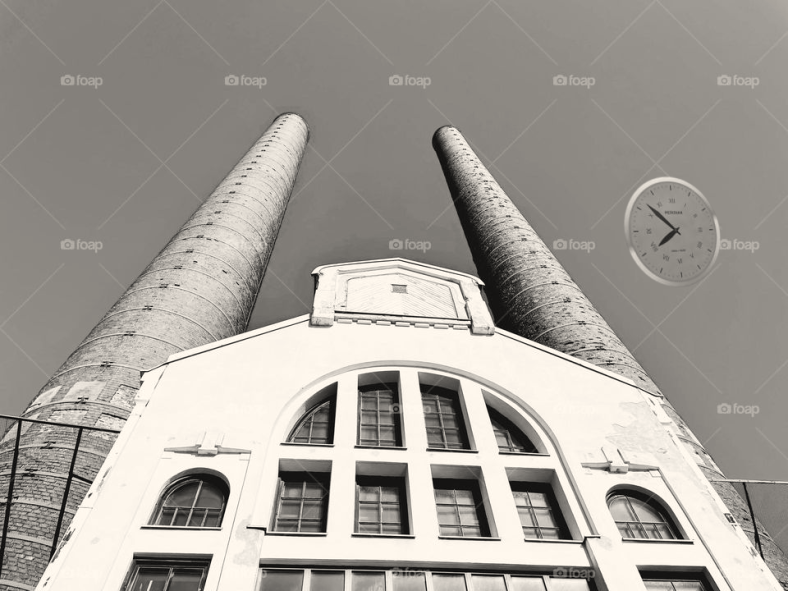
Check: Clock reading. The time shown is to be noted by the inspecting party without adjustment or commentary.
7:52
